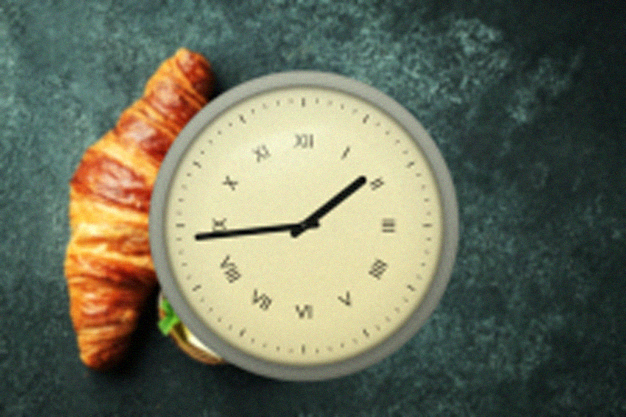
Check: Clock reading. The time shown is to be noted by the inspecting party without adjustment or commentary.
1:44
